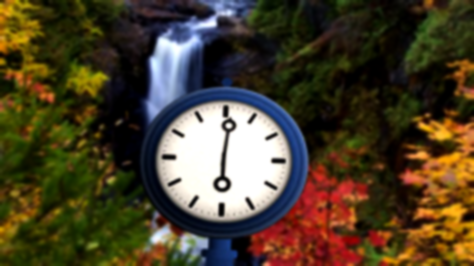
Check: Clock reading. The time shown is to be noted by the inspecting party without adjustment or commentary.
6:01
